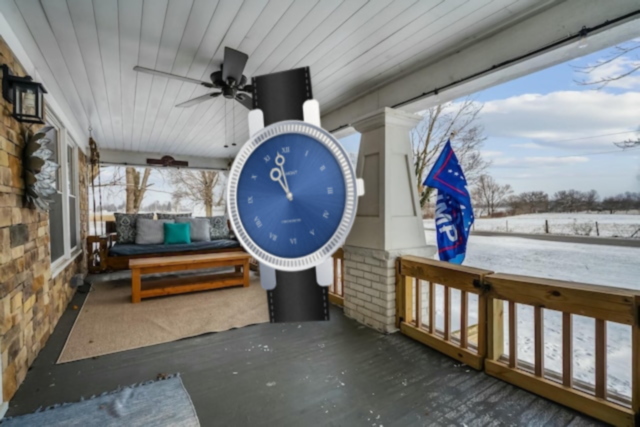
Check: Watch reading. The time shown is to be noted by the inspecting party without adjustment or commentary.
10:58
